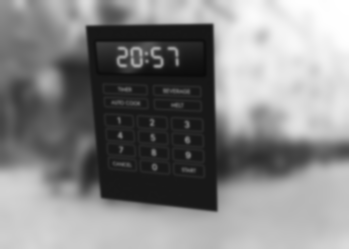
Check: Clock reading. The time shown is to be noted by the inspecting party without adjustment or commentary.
20:57
